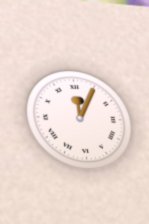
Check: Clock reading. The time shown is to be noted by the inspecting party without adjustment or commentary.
12:05
